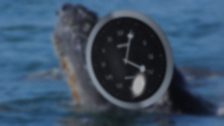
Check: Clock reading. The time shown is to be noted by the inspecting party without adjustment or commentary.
4:04
